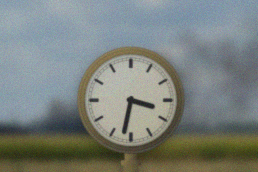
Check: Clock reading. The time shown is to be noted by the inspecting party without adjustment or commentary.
3:32
